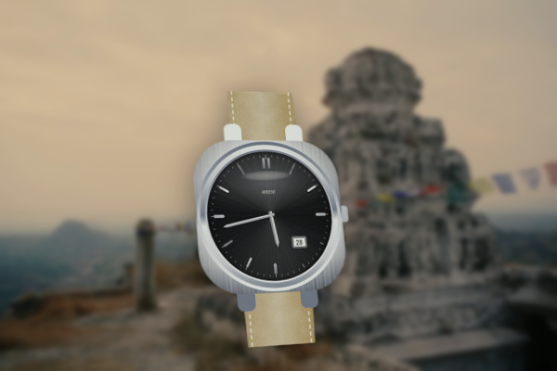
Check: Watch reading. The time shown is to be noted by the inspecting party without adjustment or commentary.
5:43
